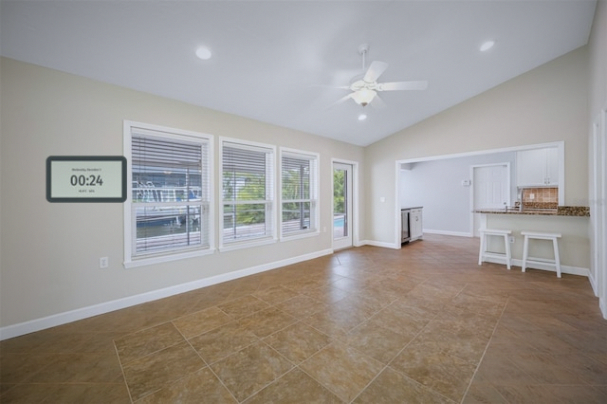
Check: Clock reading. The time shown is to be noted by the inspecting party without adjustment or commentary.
0:24
